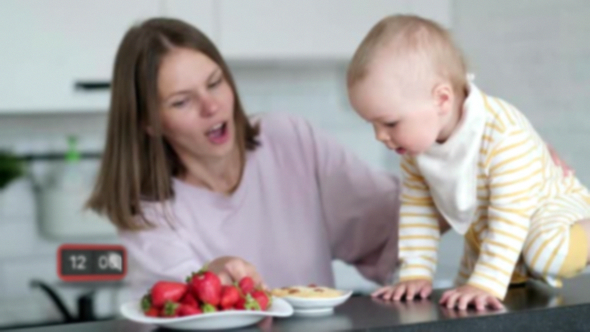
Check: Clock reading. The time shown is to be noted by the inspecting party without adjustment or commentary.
12:06
